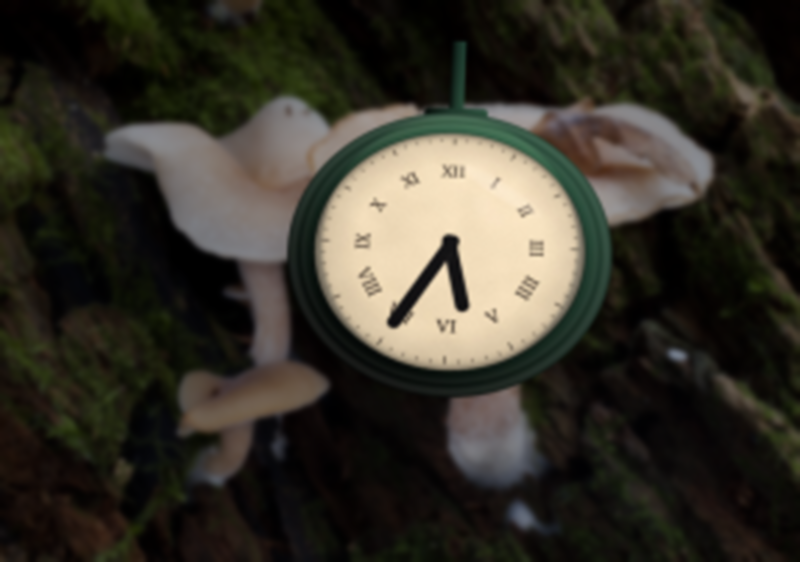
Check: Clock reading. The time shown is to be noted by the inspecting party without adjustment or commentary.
5:35
